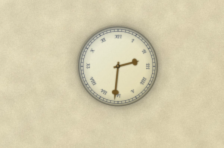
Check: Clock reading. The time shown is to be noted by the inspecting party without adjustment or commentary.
2:31
